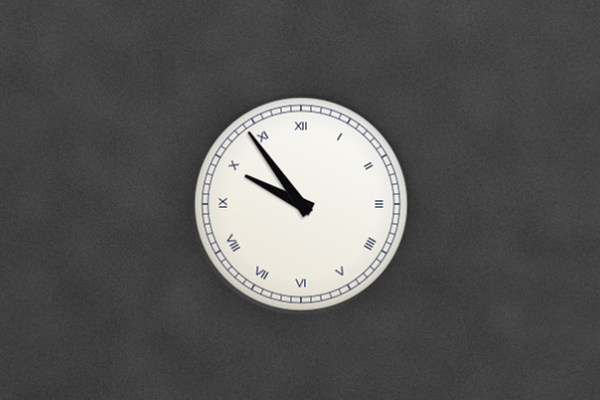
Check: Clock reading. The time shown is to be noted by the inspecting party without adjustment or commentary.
9:54
